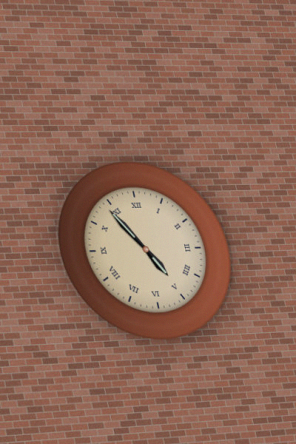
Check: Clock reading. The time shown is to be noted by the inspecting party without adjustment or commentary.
4:54
